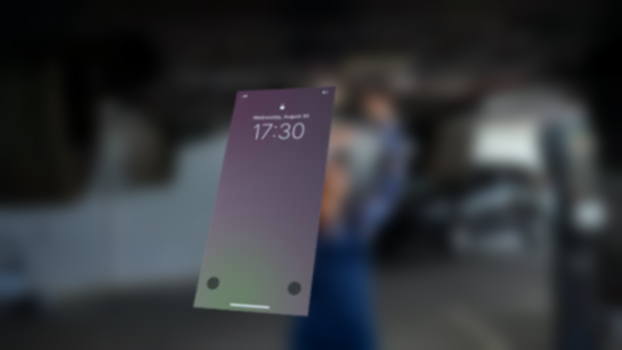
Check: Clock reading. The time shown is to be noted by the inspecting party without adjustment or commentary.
17:30
